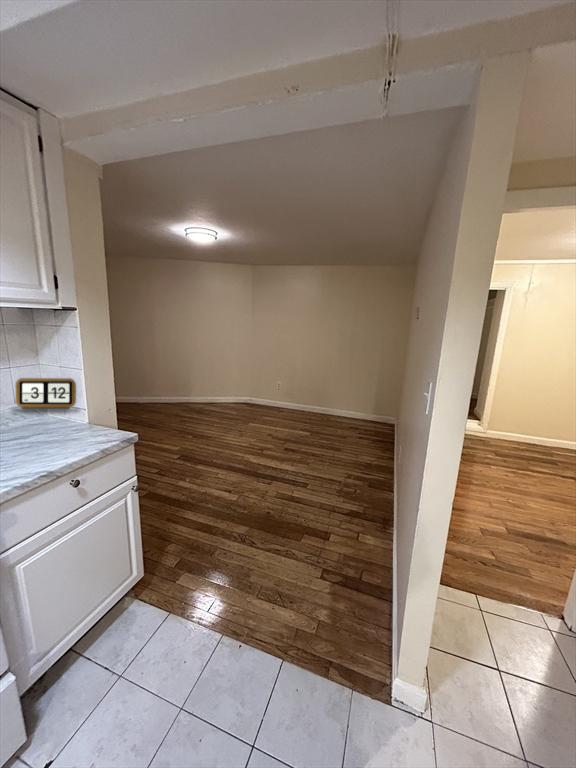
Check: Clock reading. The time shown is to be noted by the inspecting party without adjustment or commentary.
3:12
